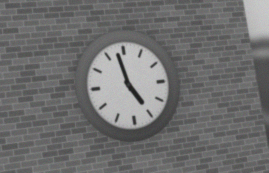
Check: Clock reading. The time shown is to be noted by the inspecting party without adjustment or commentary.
4:58
